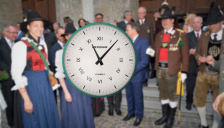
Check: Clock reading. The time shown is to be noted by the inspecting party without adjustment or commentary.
11:07
